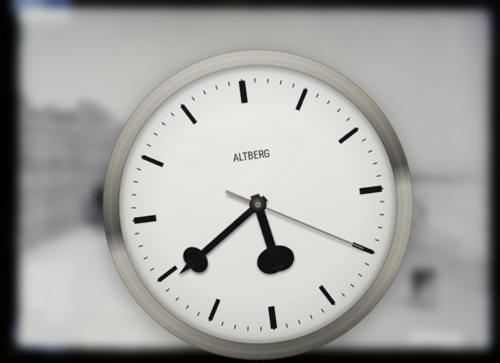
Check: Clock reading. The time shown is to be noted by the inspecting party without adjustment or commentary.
5:39:20
